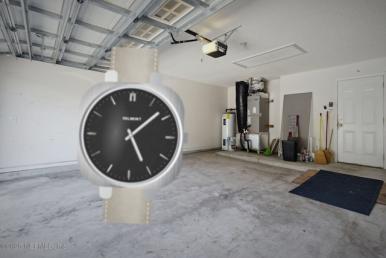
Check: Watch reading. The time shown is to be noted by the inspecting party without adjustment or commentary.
5:08
